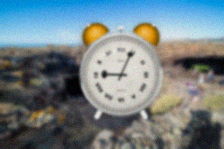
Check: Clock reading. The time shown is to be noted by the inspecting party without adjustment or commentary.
9:04
